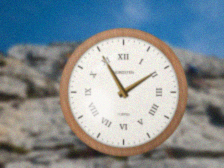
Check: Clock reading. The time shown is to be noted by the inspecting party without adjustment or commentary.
1:55
